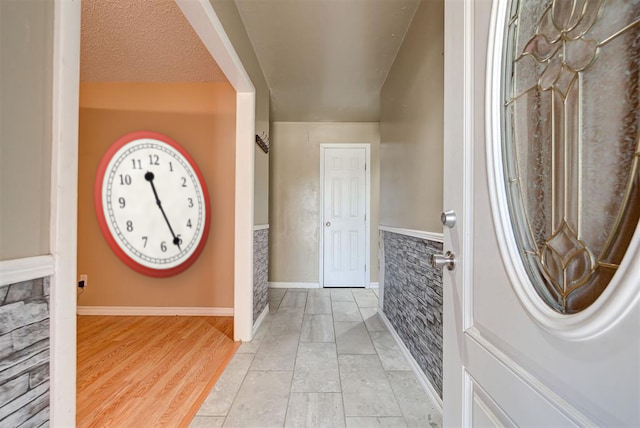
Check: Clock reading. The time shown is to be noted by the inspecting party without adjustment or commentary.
11:26
